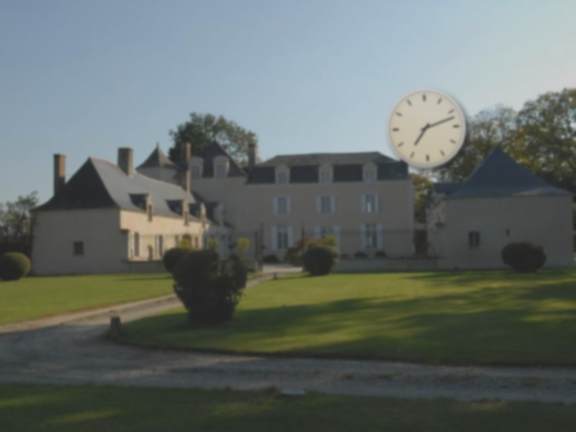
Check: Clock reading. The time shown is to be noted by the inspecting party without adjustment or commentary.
7:12
